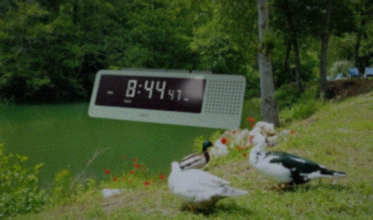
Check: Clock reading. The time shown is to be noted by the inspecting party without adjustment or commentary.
8:44
